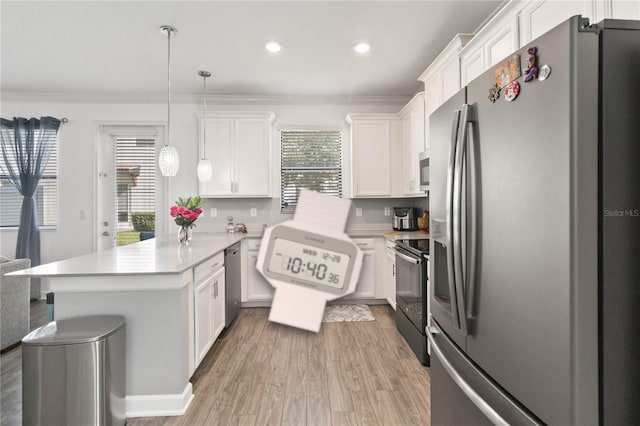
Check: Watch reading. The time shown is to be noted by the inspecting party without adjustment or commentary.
10:40
